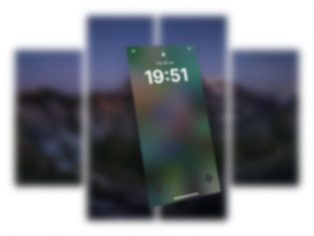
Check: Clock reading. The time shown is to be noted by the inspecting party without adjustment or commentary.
19:51
